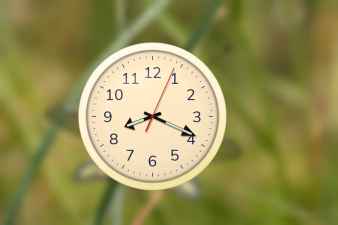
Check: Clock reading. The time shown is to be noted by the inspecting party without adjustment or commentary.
8:19:04
